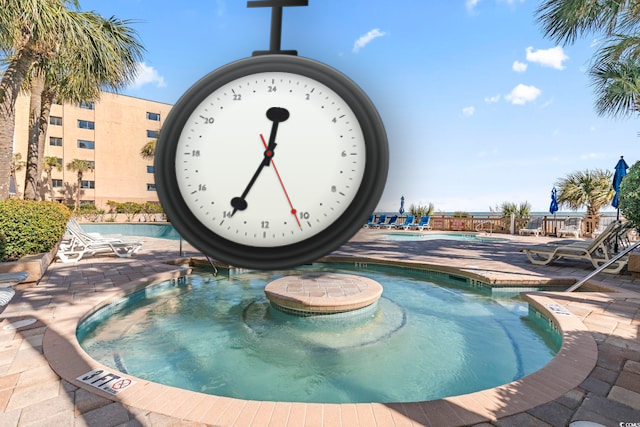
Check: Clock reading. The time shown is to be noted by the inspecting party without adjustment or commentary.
0:34:26
